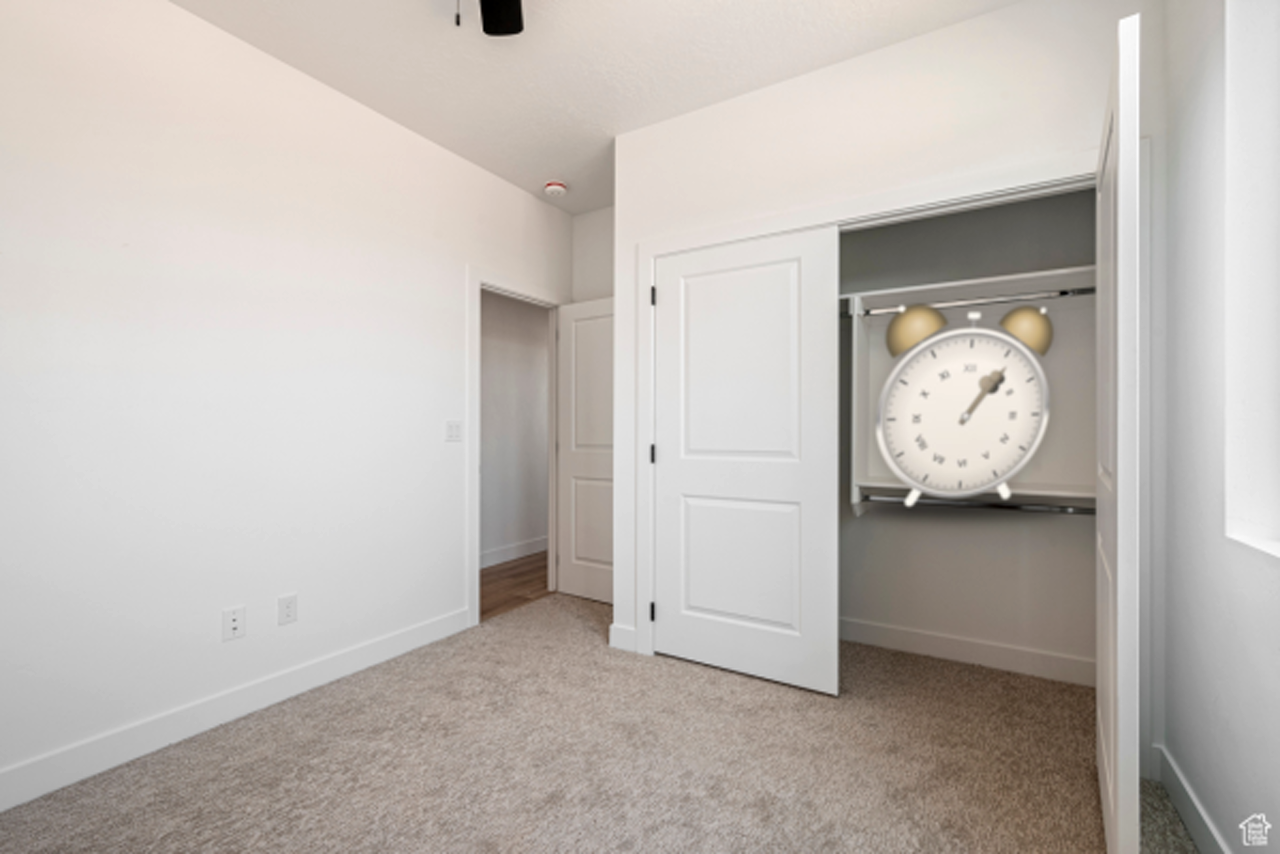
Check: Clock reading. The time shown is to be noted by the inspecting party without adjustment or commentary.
1:06
